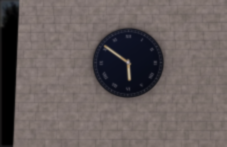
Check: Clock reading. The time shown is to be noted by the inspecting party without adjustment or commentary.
5:51
